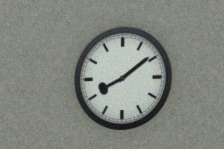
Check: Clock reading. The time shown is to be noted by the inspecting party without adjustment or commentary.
8:09
